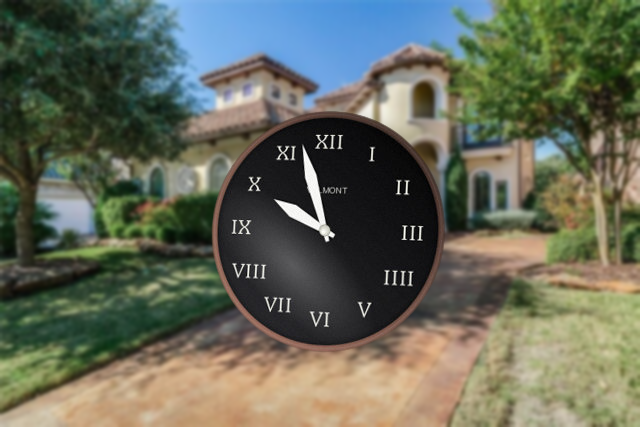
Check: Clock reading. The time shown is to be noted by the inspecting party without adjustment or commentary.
9:57
